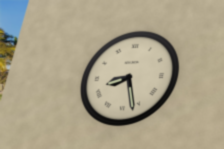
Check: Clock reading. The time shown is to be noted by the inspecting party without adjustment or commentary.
8:27
